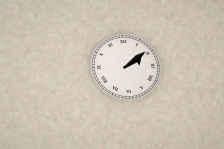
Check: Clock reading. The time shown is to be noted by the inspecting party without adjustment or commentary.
2:09
